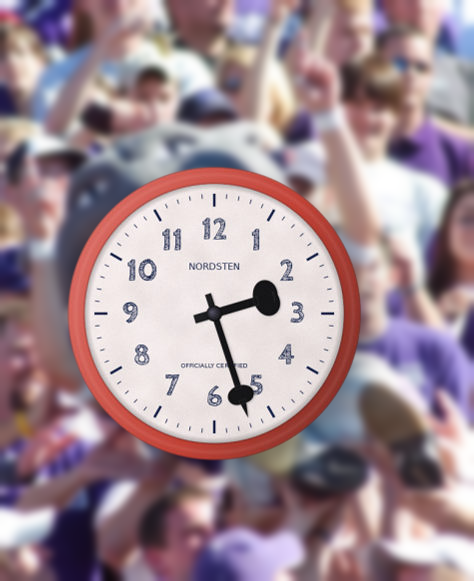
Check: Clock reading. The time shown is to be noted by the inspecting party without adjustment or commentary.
2:27
